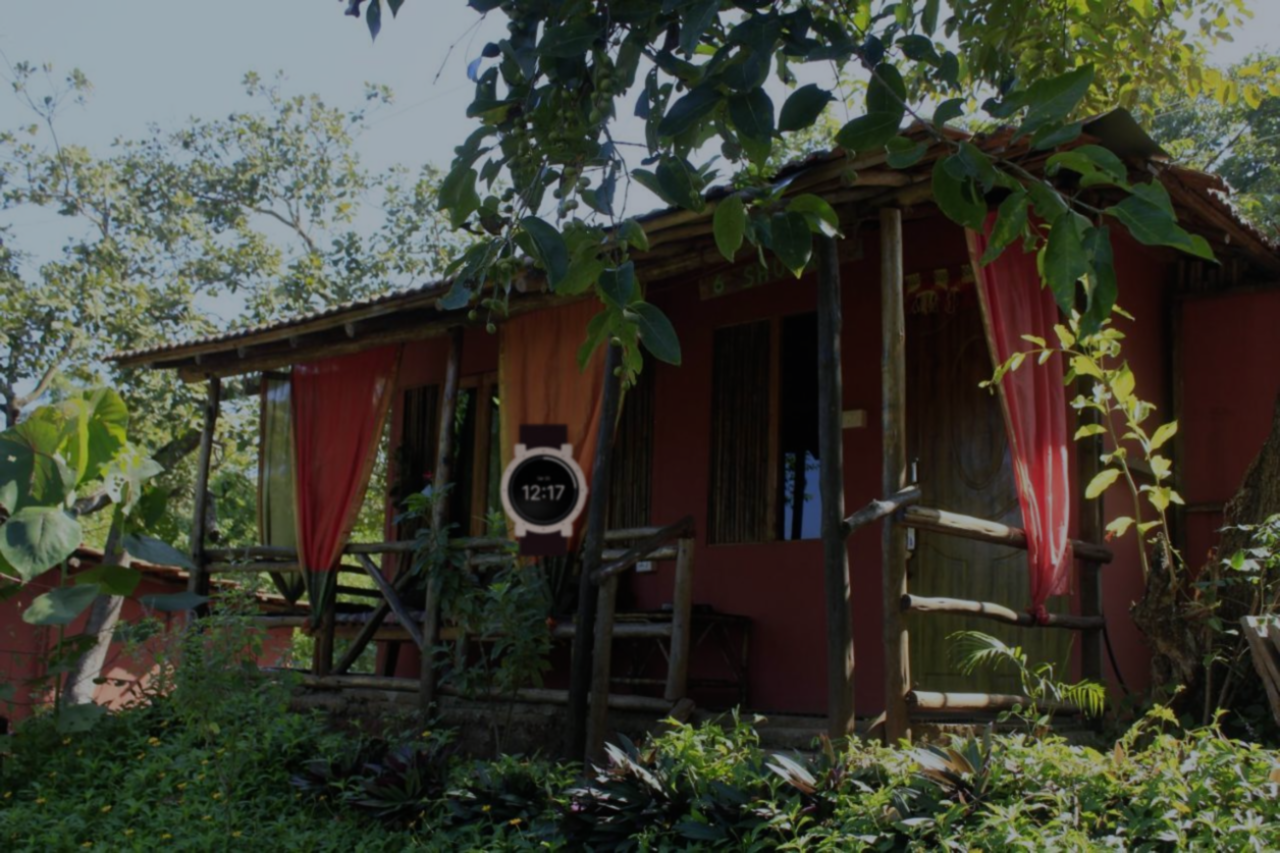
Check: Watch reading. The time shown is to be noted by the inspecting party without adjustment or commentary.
12:17
